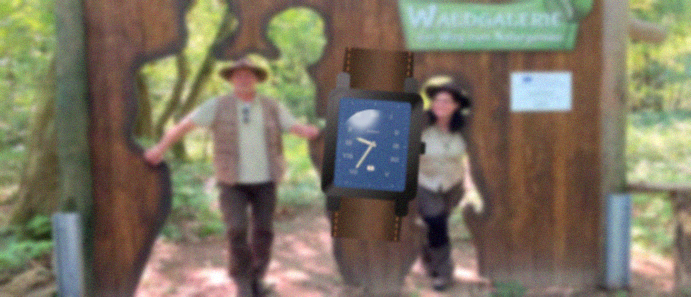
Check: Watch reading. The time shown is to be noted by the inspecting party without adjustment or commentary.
9:35
